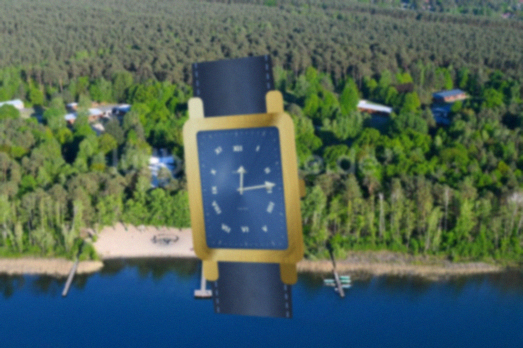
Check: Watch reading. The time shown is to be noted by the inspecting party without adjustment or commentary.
12:14
